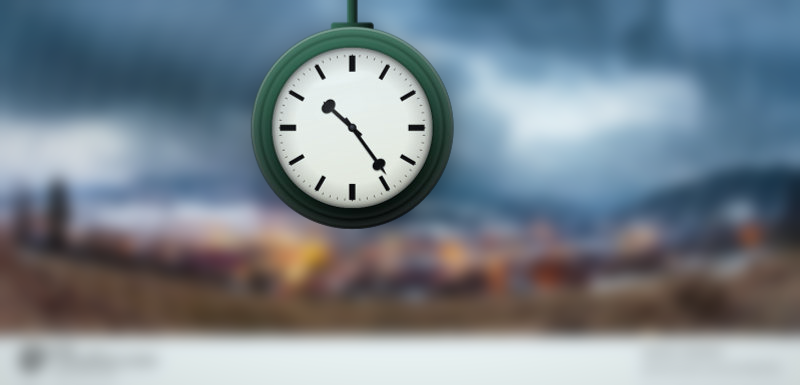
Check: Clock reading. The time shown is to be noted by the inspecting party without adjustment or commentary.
10:24
